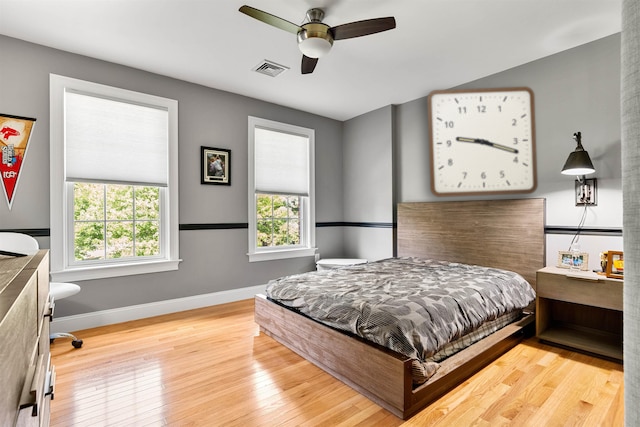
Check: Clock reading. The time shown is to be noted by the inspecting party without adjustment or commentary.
9:18
